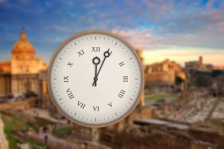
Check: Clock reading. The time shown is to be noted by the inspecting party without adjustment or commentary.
12:04
